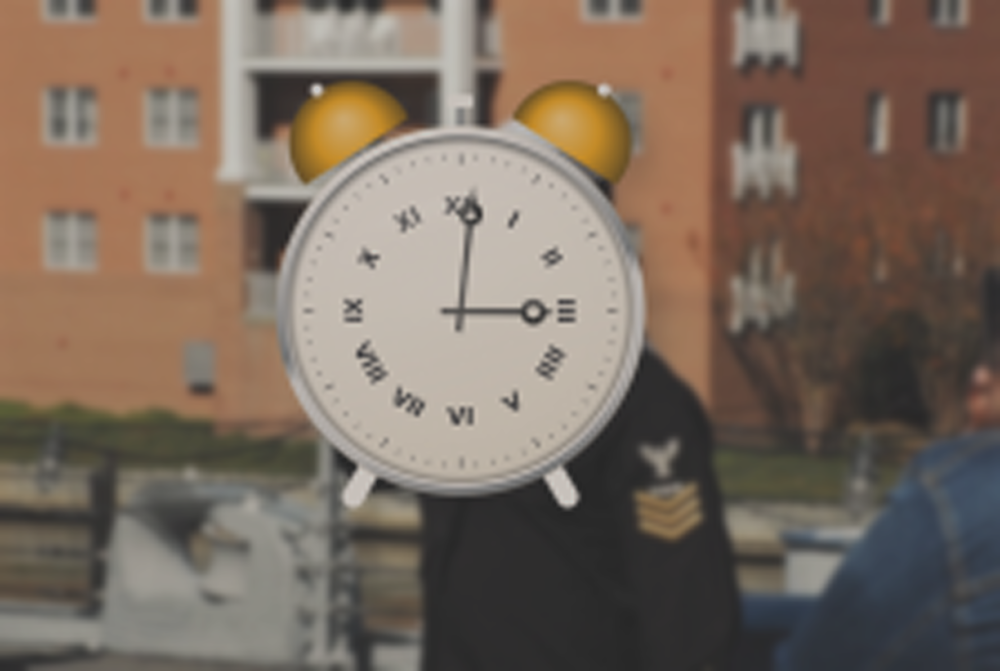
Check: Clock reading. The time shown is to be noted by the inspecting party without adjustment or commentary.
3:01
